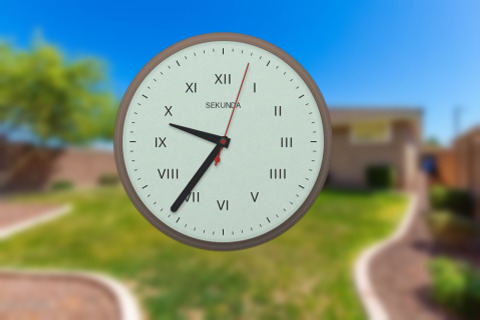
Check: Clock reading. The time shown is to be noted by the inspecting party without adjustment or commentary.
9:36:03
